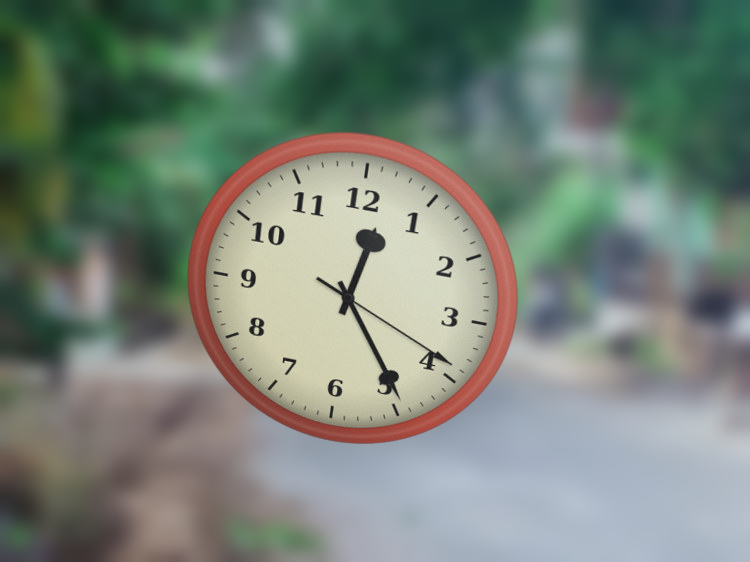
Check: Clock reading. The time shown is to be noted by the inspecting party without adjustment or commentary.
12:24:19
